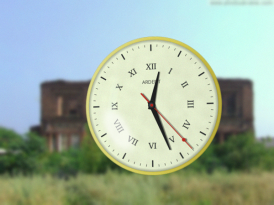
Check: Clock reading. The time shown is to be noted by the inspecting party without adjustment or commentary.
12:26:23
